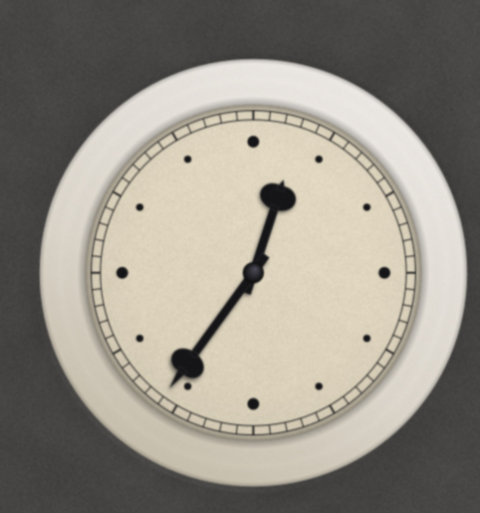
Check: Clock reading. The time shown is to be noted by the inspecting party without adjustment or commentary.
12:36
